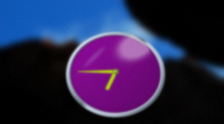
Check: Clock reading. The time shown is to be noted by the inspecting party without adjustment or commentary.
6:45
